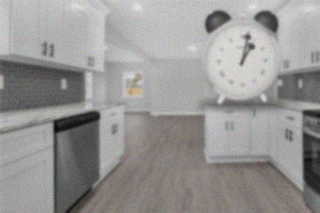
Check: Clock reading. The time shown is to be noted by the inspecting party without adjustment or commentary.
1:02
